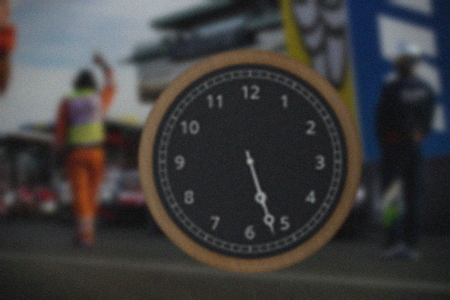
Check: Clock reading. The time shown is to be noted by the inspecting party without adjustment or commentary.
5:27
